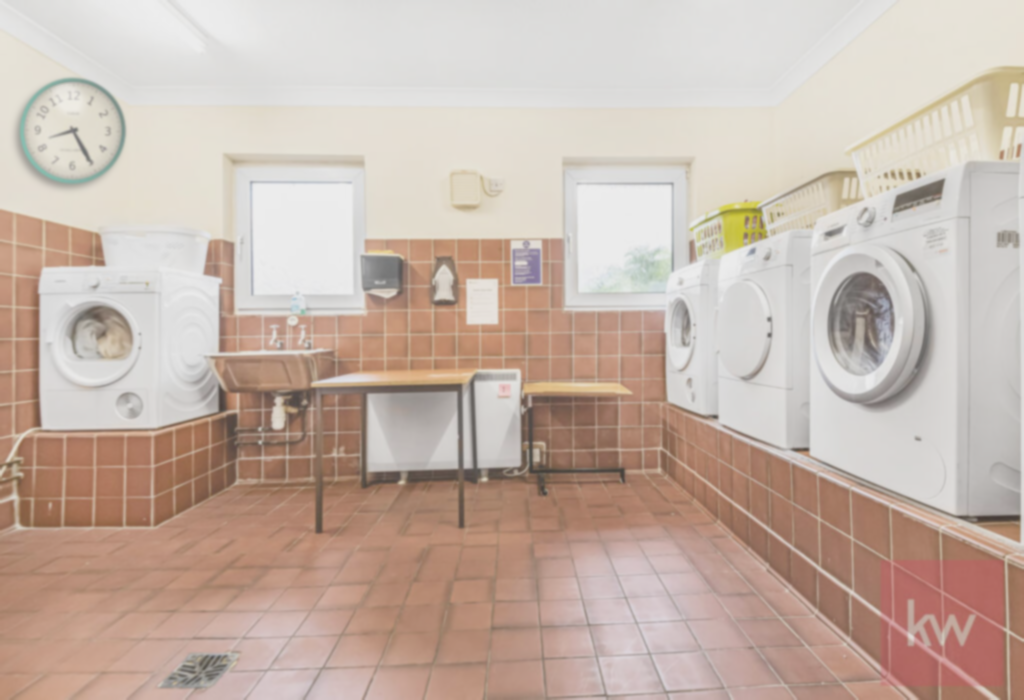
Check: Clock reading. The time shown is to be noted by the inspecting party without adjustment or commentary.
8:25
